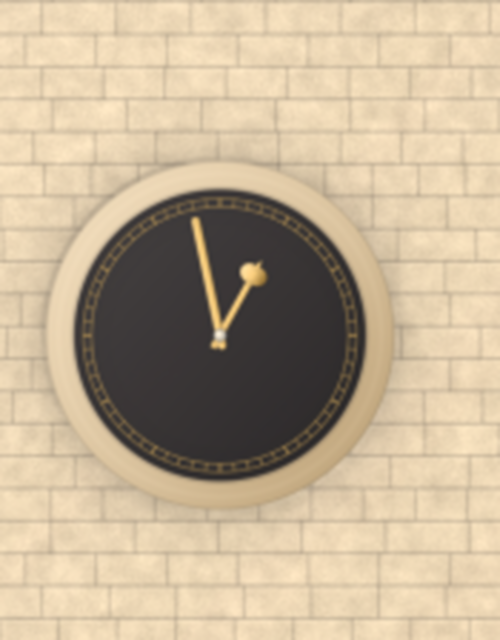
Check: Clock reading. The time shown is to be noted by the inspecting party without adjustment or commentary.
12:58
